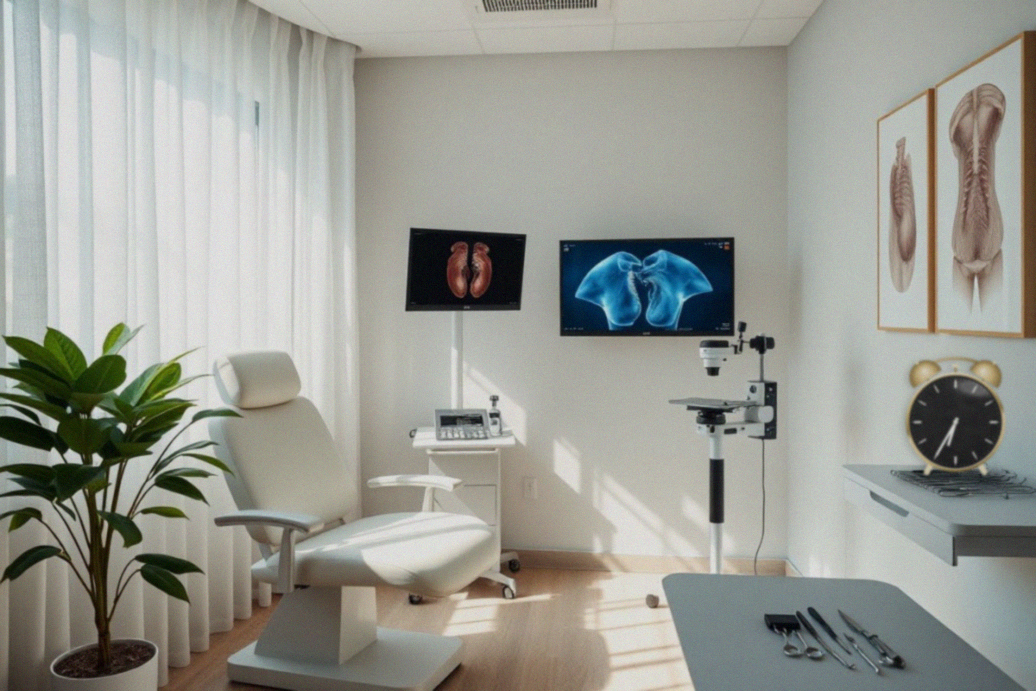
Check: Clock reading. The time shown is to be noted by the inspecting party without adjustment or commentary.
6:35
